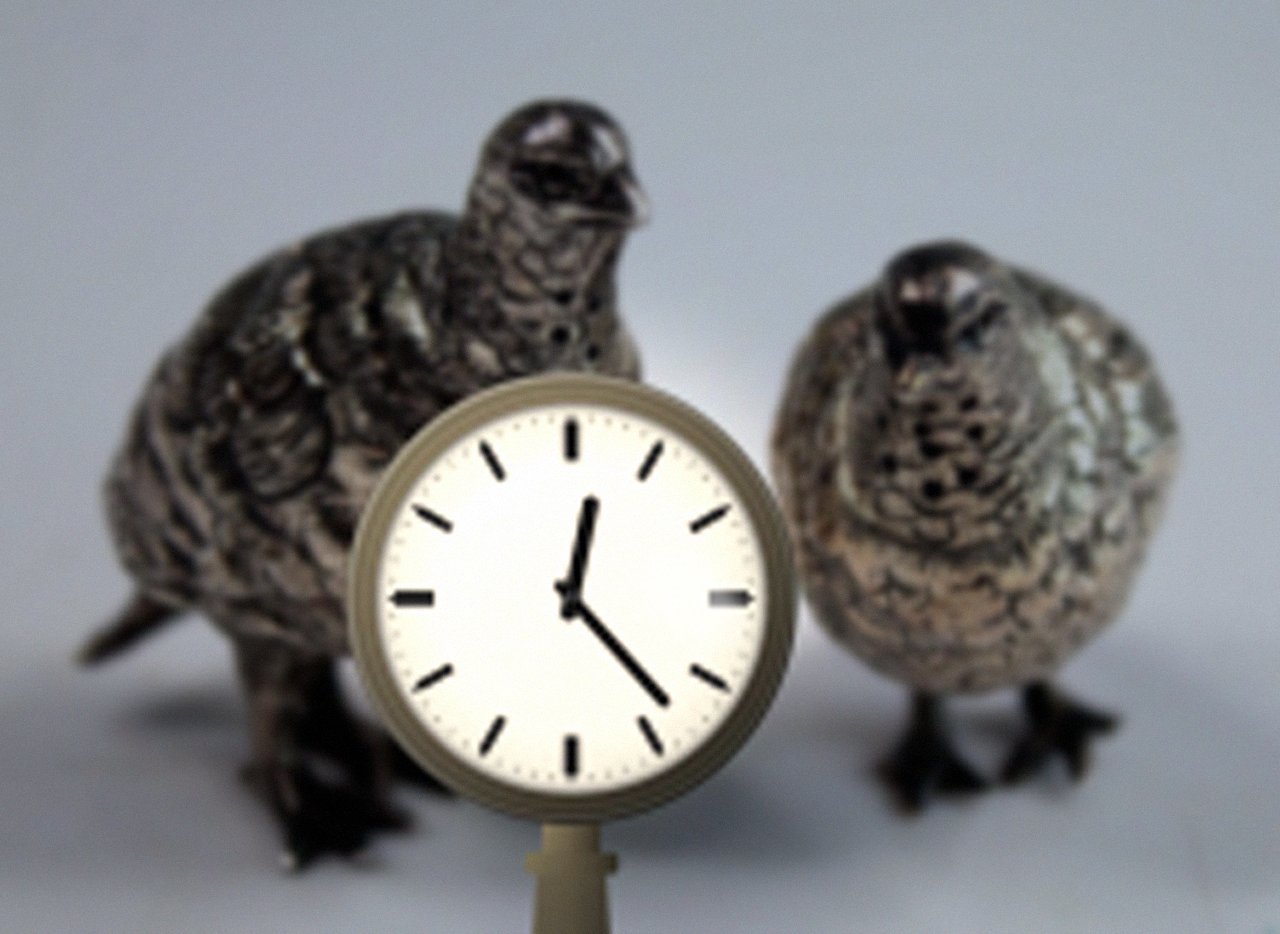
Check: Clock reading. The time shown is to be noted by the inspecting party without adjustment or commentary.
12:23
